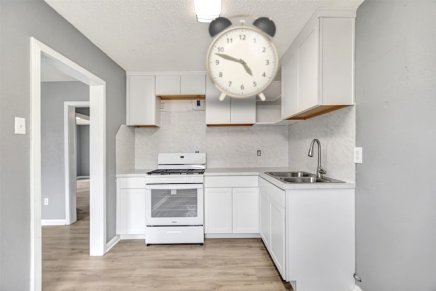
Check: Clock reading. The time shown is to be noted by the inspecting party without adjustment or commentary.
4:48
